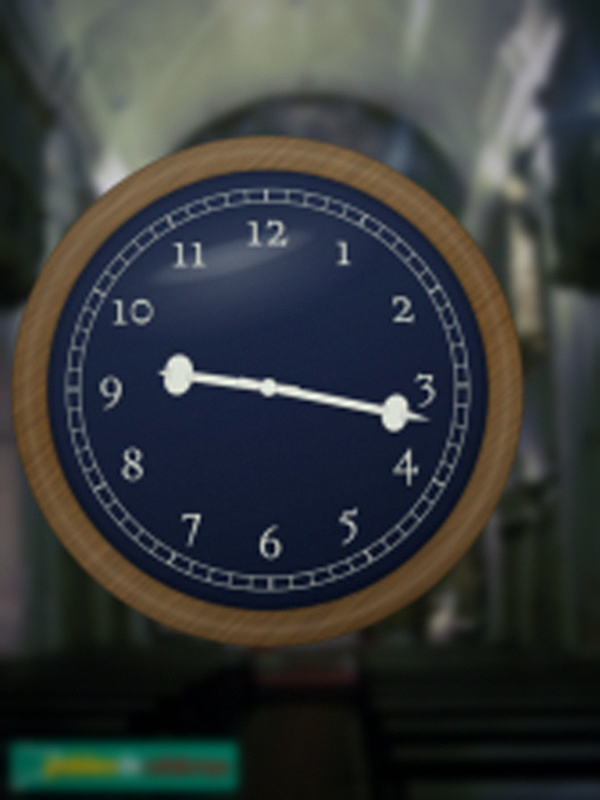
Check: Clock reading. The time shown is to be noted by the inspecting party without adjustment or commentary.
9:17
